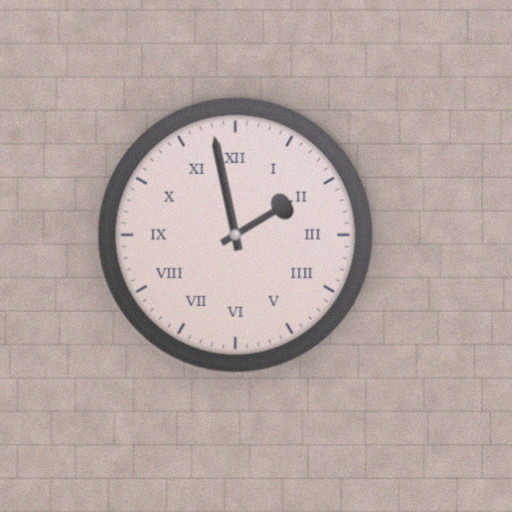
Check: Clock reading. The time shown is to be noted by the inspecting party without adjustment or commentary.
1:58
